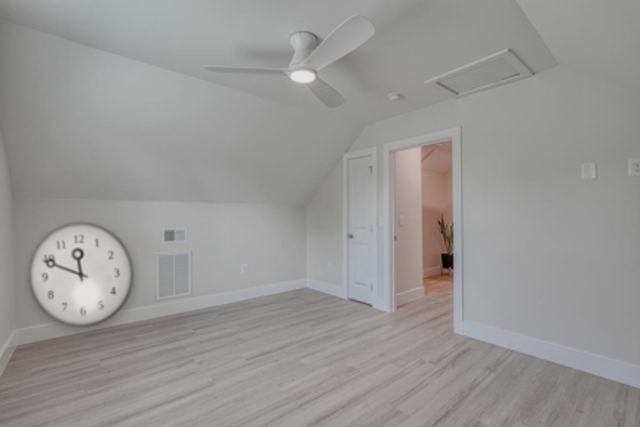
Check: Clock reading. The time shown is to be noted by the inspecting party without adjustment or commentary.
11:49
